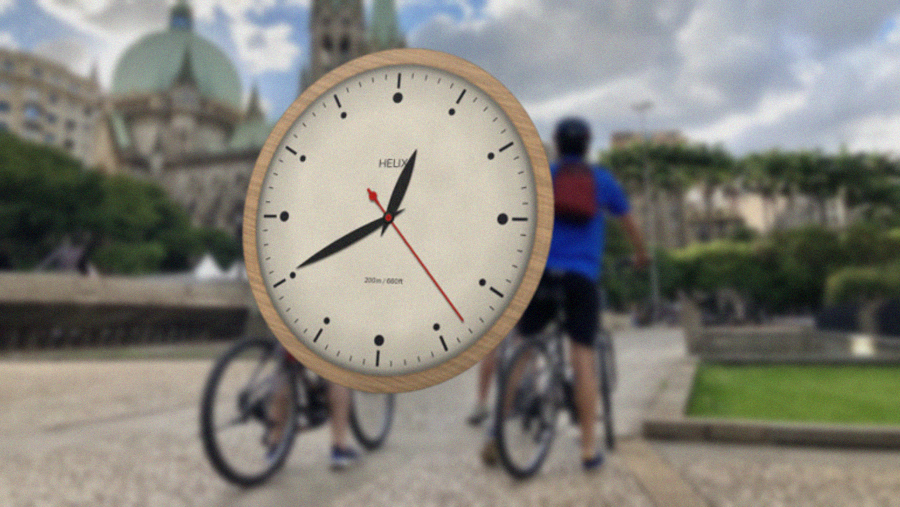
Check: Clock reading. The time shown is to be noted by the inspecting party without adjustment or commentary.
12:40:23
